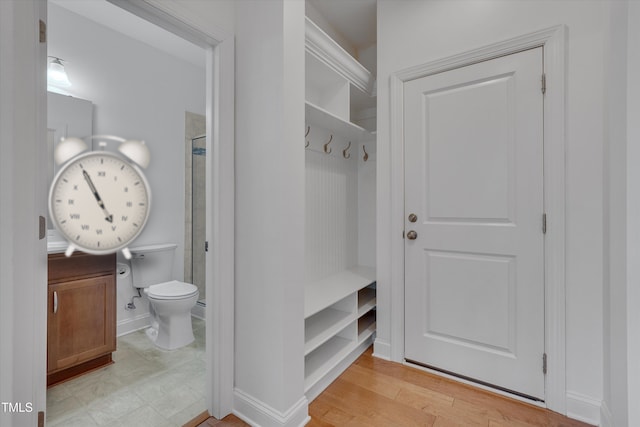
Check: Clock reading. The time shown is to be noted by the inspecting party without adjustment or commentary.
4:55
